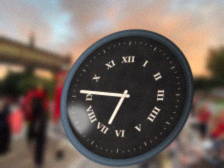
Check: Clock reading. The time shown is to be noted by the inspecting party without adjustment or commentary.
6:46
